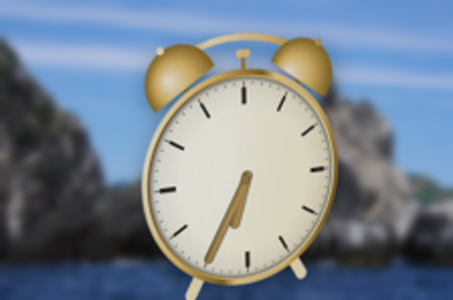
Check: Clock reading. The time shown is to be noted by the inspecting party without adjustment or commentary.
6:35
